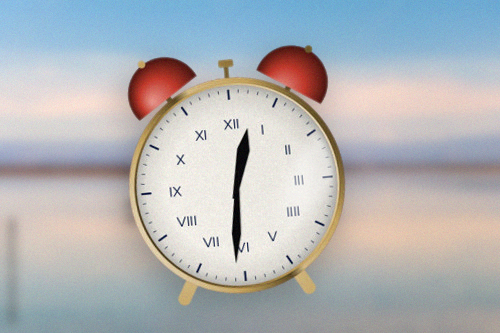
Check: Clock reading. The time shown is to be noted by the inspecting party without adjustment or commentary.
12:31
